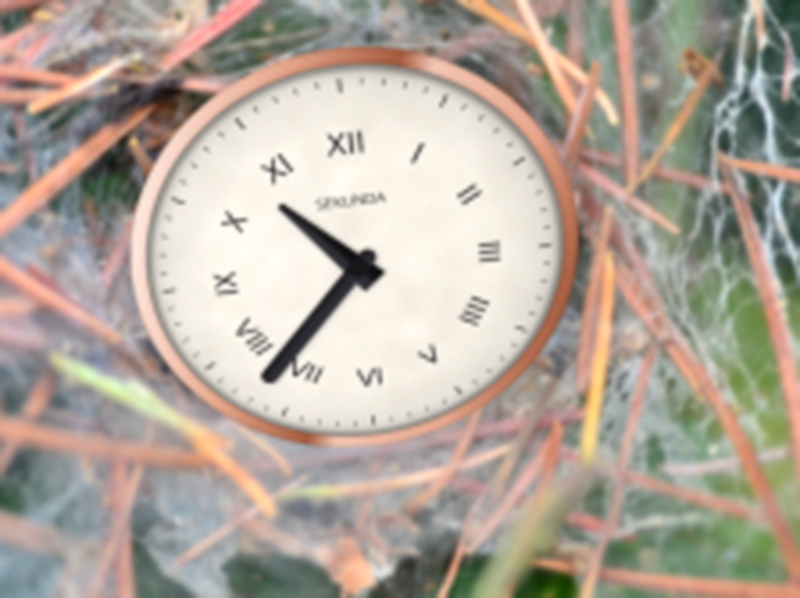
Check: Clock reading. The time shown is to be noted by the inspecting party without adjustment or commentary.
10:37
